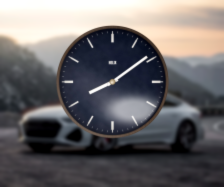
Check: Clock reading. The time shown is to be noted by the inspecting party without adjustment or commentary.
8:09
